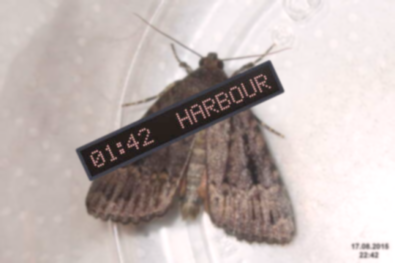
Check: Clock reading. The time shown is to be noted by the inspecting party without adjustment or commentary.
1:42
